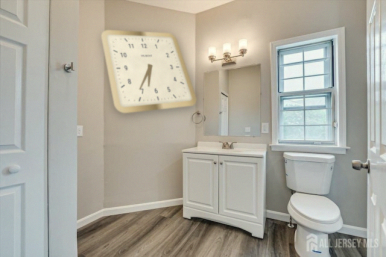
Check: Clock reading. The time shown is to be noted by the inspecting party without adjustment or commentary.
6:36
